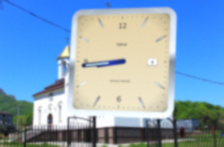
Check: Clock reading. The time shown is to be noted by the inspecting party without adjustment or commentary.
8:44
